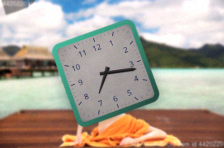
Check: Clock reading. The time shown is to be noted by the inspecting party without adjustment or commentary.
7:17
